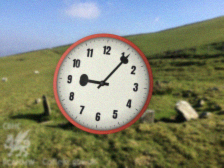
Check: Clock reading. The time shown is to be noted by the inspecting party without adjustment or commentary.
9:06
